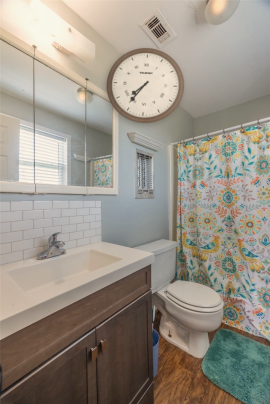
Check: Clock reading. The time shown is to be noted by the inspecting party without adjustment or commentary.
7:36
